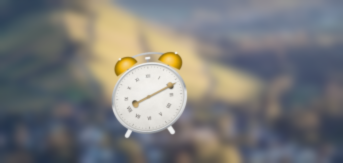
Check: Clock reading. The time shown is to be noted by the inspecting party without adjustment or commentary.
8:11
